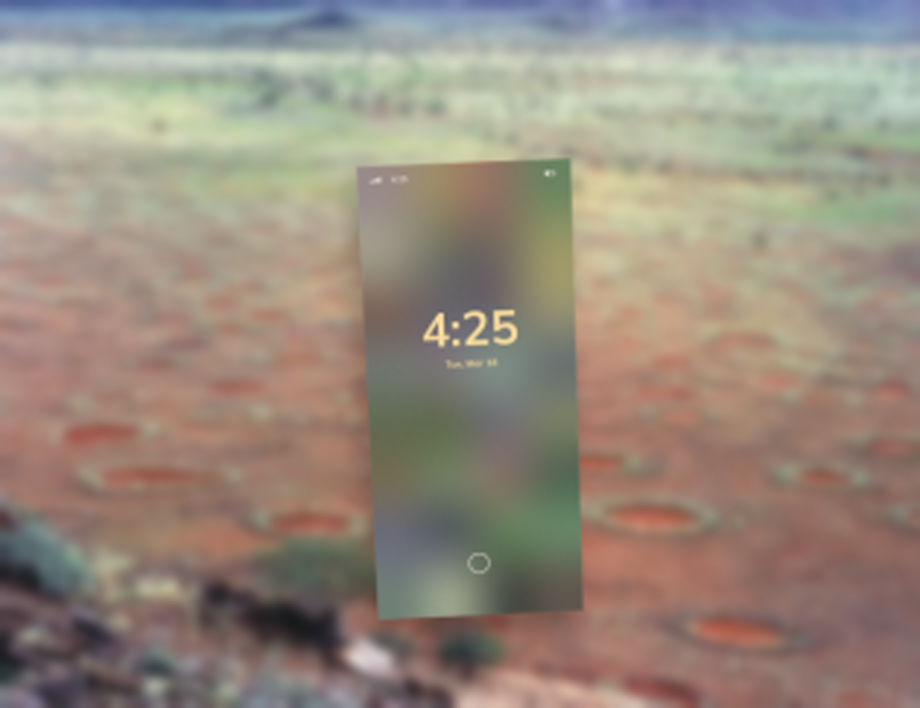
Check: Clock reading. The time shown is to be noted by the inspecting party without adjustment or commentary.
4:25
